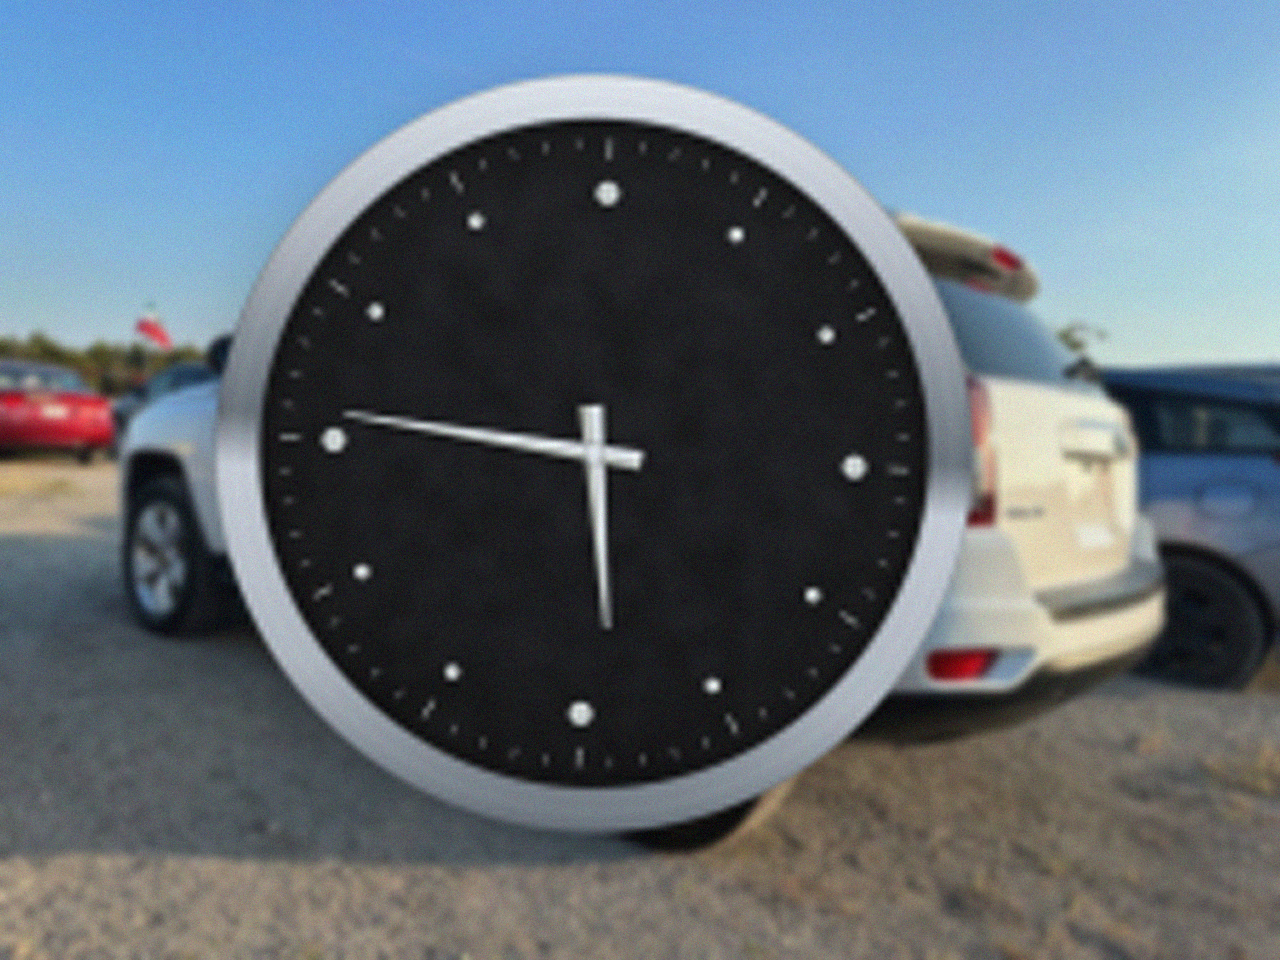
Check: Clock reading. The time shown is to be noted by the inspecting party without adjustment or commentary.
5:46
